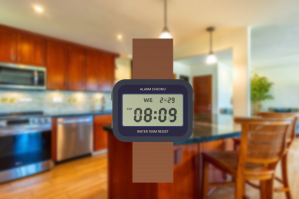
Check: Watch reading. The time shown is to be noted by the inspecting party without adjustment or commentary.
8:09
